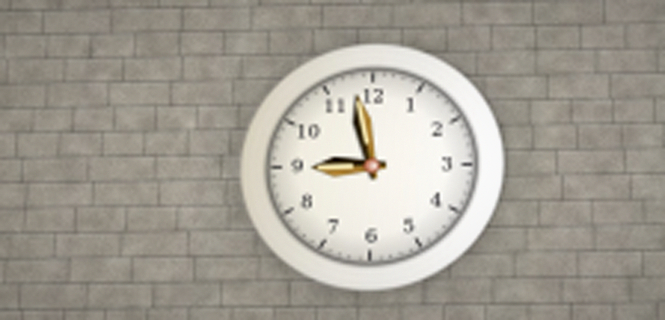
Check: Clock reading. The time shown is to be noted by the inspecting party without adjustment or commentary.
8:58
